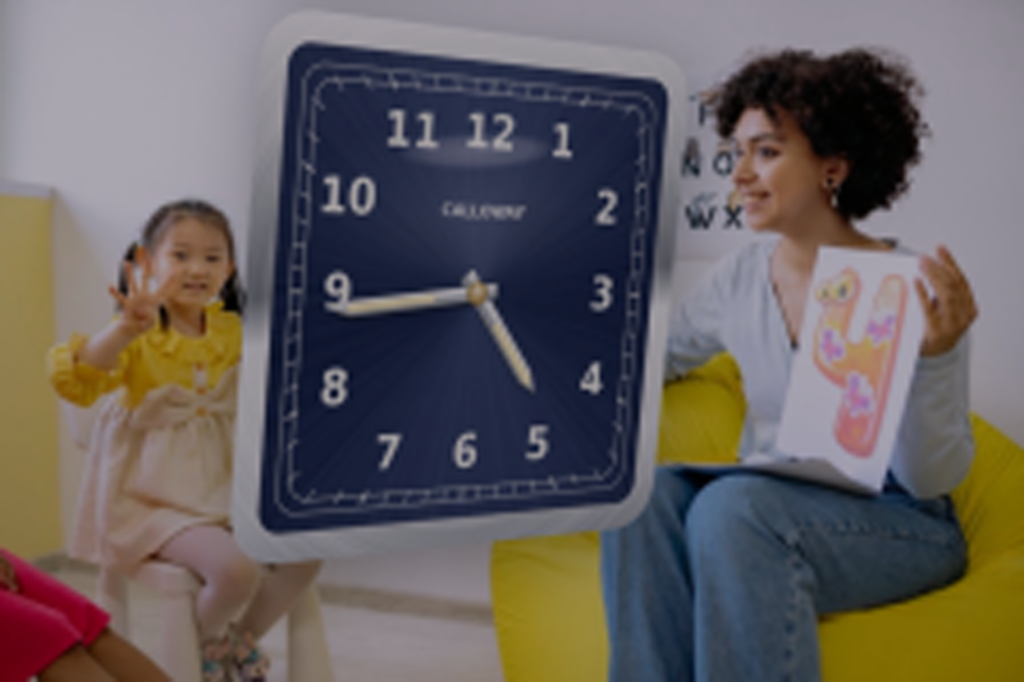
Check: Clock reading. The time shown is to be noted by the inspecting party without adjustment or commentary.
4:44
